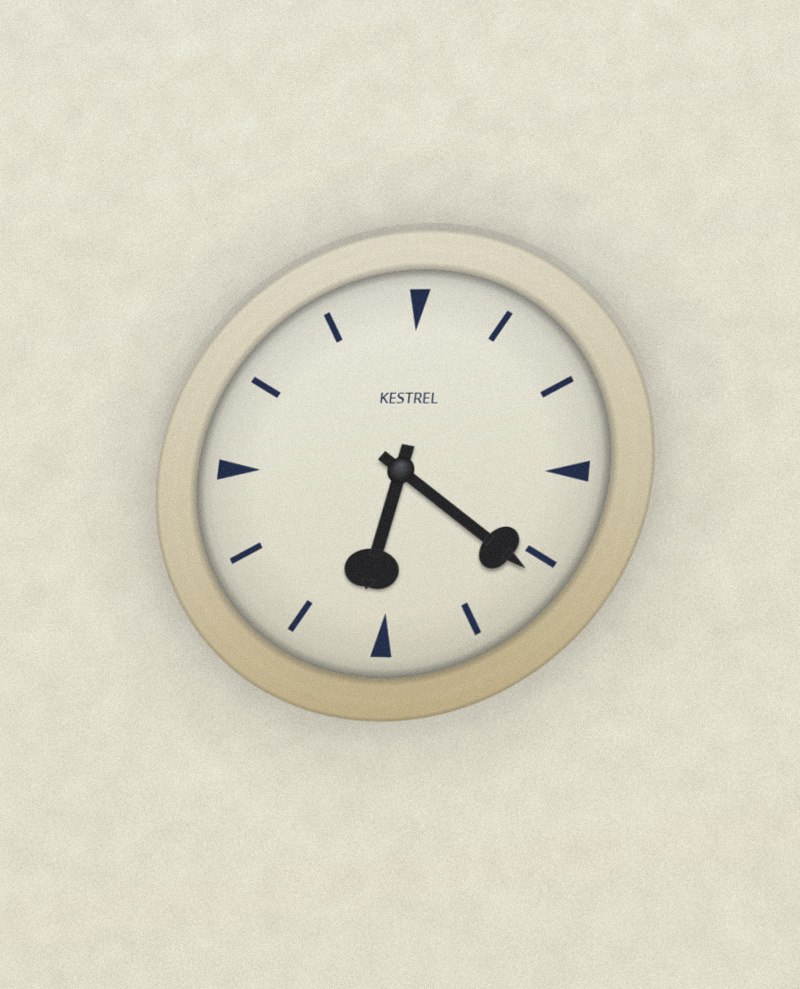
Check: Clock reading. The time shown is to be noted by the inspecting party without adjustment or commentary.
6:21
